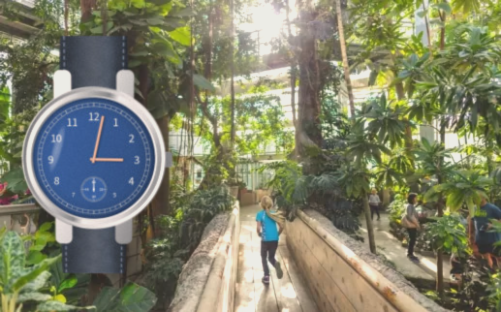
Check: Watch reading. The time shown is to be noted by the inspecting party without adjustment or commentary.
3:02
